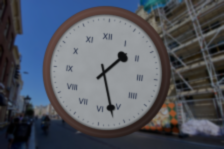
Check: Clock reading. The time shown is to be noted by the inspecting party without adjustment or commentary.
1:27
